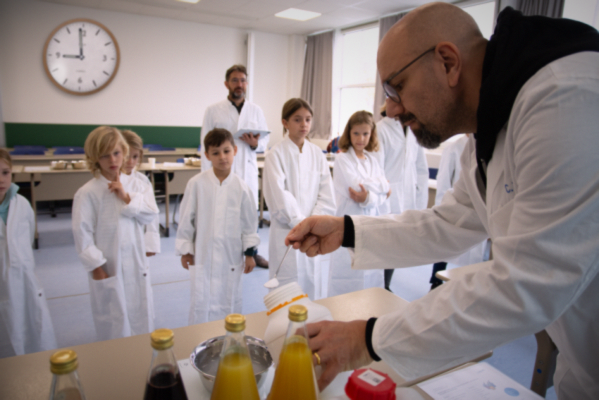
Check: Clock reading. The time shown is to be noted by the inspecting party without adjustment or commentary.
8:59
